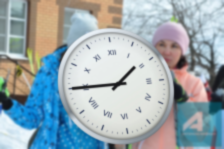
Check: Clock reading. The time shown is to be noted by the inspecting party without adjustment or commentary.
1:45
